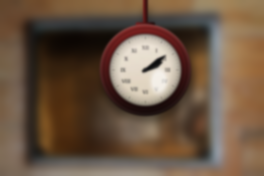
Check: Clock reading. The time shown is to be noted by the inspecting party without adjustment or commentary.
2:09
